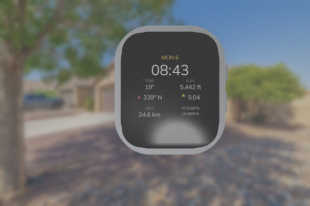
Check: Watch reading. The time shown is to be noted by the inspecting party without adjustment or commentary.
8:43
